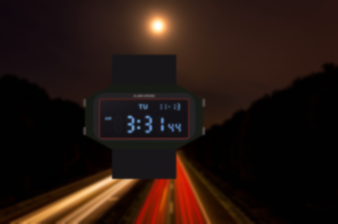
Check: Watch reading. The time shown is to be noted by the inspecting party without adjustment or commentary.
3:31:44
